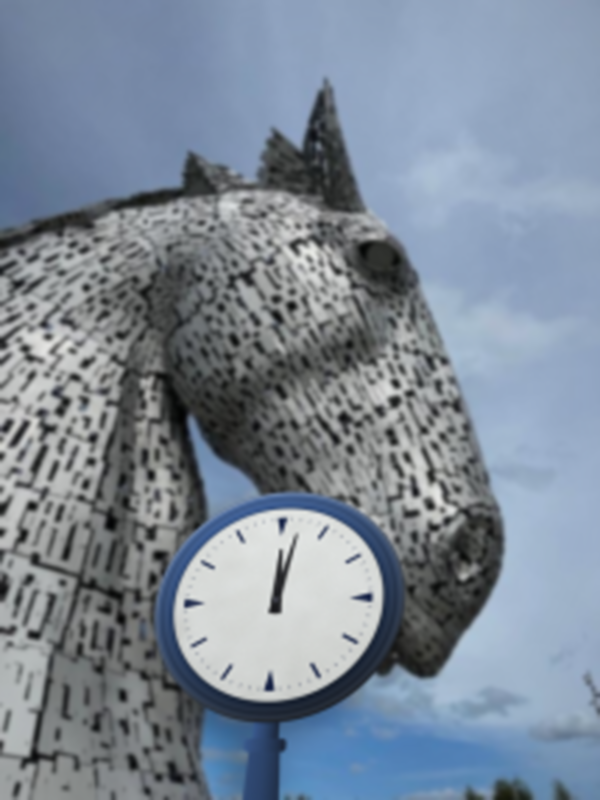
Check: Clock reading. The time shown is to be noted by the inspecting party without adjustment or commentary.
12:02
